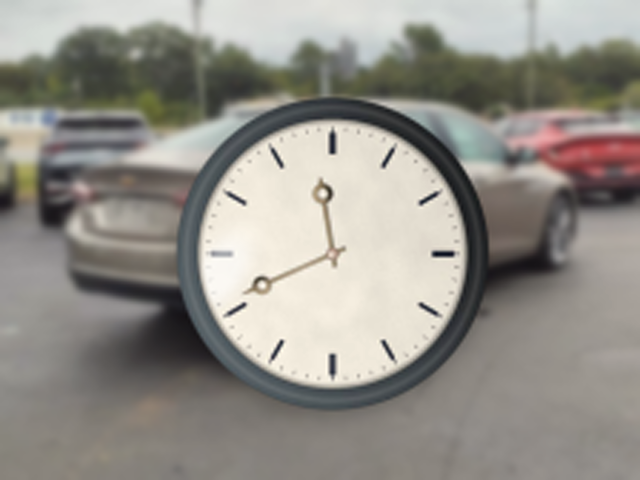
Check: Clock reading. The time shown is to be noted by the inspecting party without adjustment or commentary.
11:41
